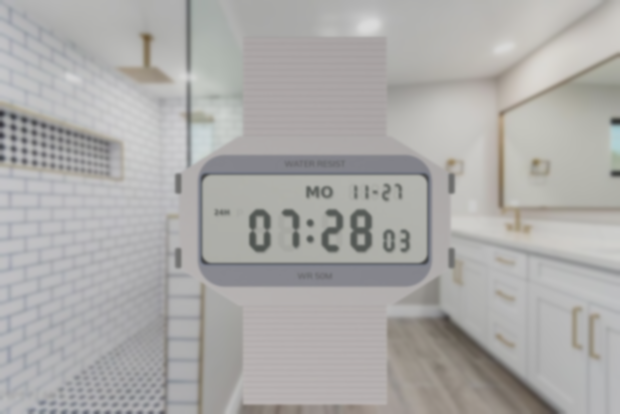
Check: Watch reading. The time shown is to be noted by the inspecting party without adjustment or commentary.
7:28:03
